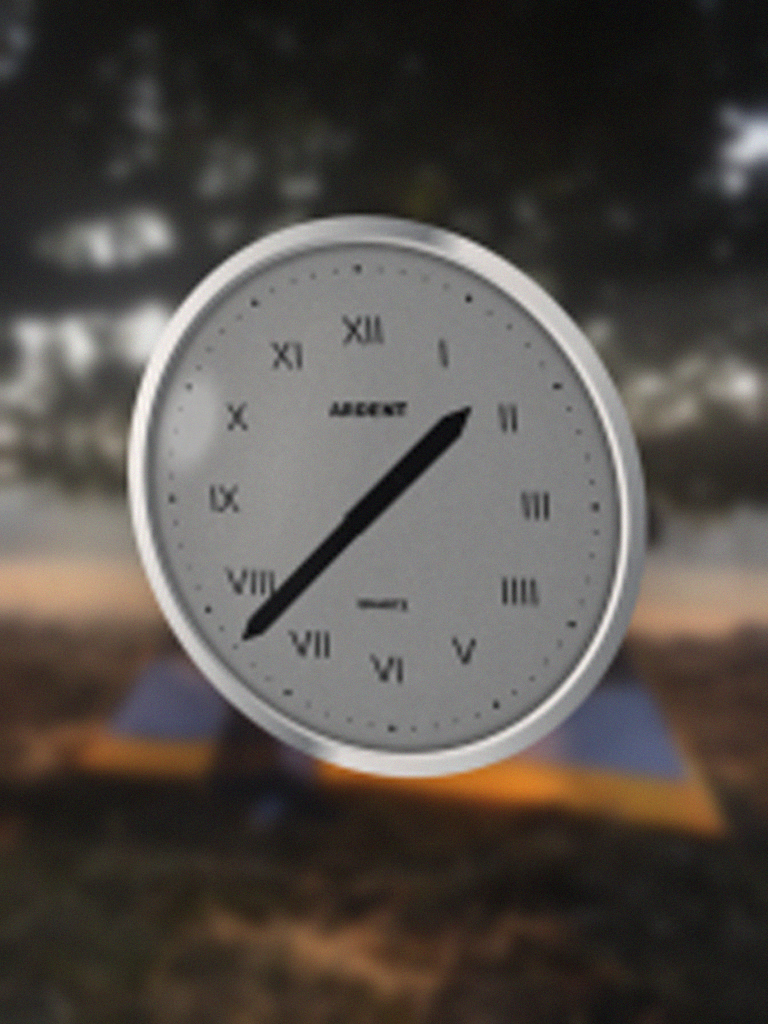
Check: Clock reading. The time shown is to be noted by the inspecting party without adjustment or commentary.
1:38
